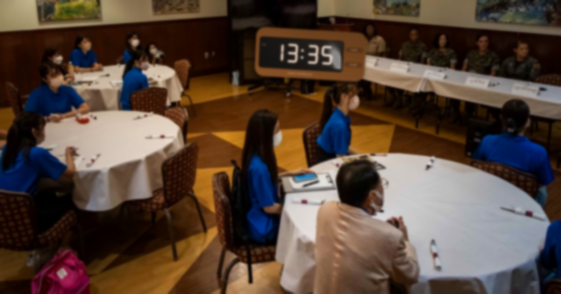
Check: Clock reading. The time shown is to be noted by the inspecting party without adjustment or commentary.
13:35
